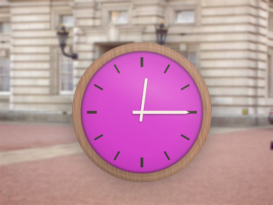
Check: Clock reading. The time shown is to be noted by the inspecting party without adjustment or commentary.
12:15
